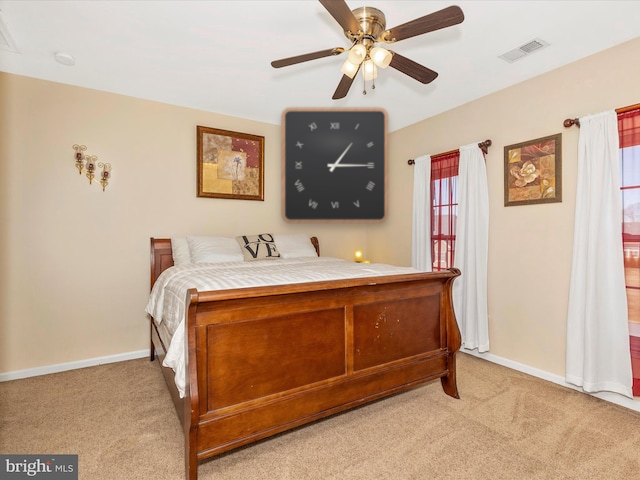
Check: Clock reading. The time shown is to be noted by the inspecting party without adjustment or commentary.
1:15
